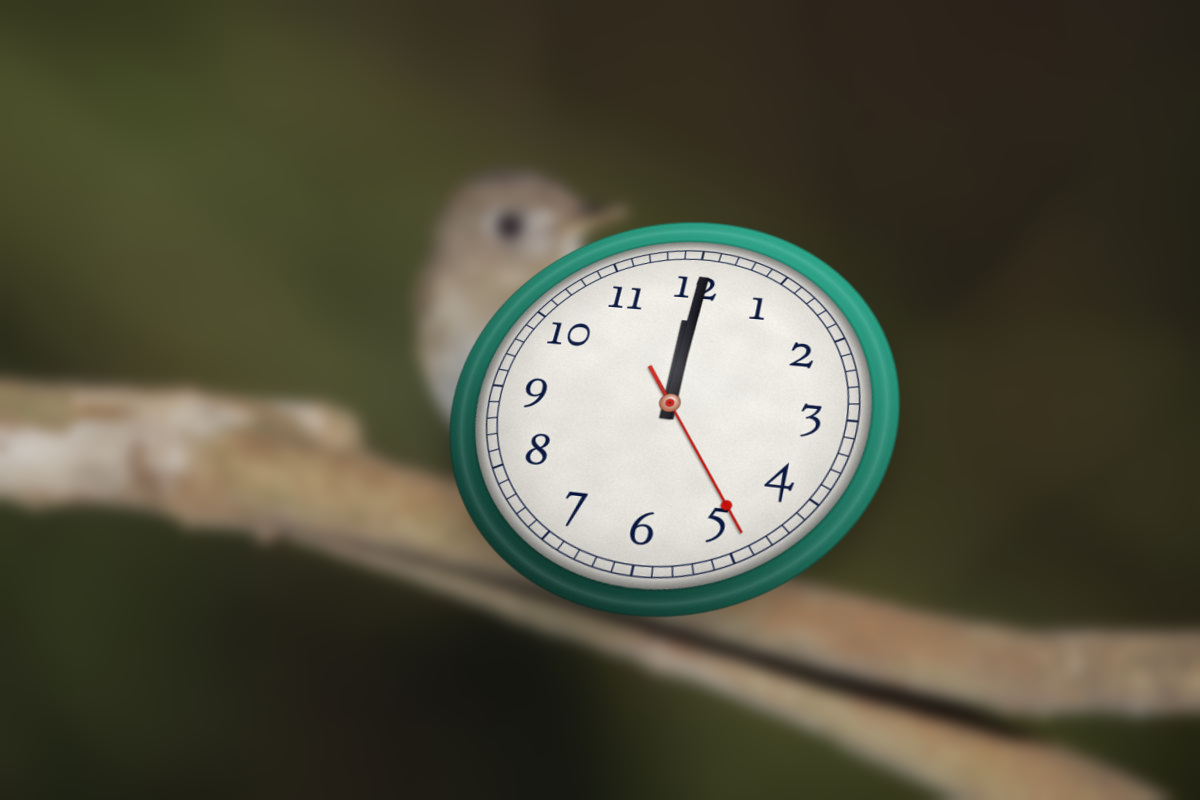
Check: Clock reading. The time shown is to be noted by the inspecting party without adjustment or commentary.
12:00:24
